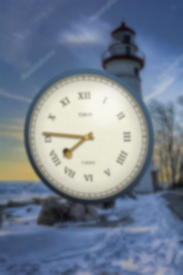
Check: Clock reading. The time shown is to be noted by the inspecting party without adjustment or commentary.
7:46
